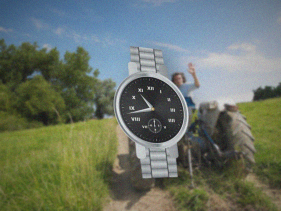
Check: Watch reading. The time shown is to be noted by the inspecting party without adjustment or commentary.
10:43
